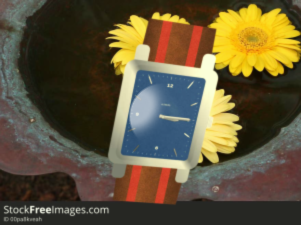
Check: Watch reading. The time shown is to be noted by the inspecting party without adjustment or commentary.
3:15
